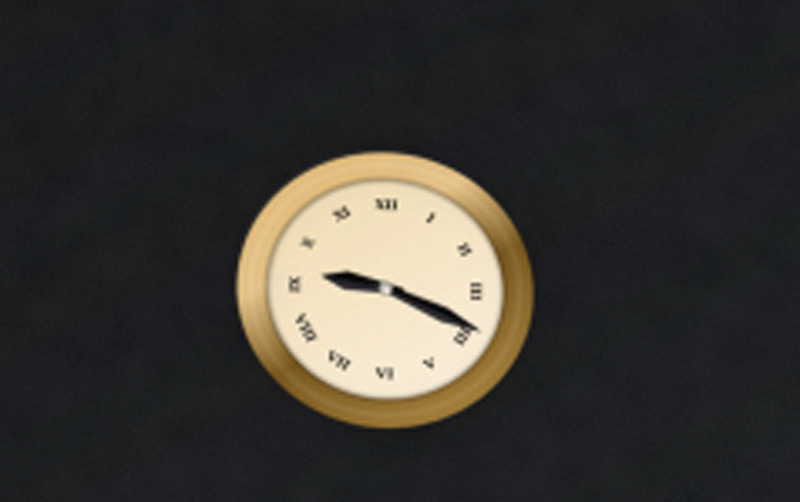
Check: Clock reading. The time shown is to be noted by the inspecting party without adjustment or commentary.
9:19
